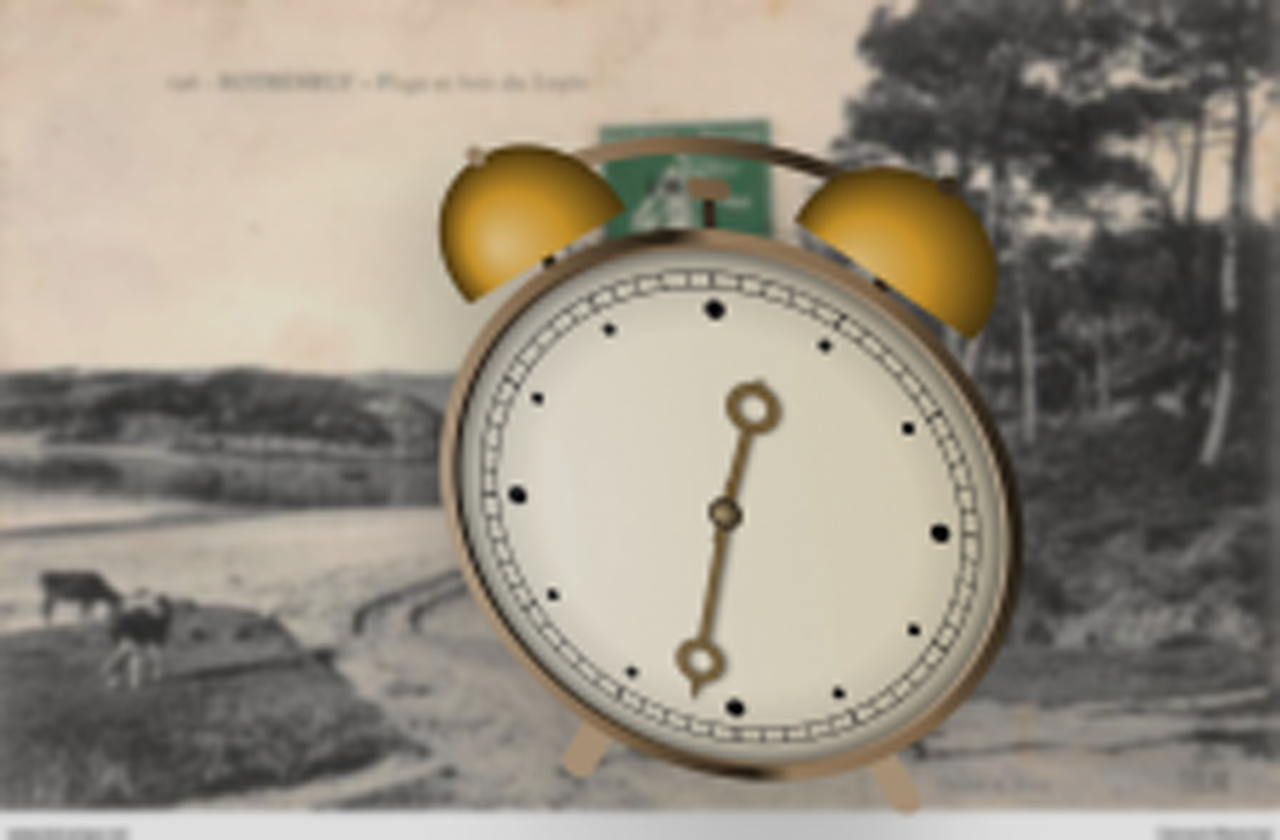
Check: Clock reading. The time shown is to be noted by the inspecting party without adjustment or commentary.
12:32
